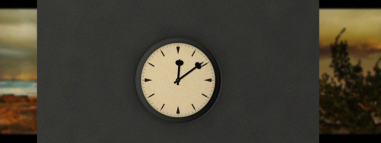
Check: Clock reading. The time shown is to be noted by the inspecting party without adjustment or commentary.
12:09
